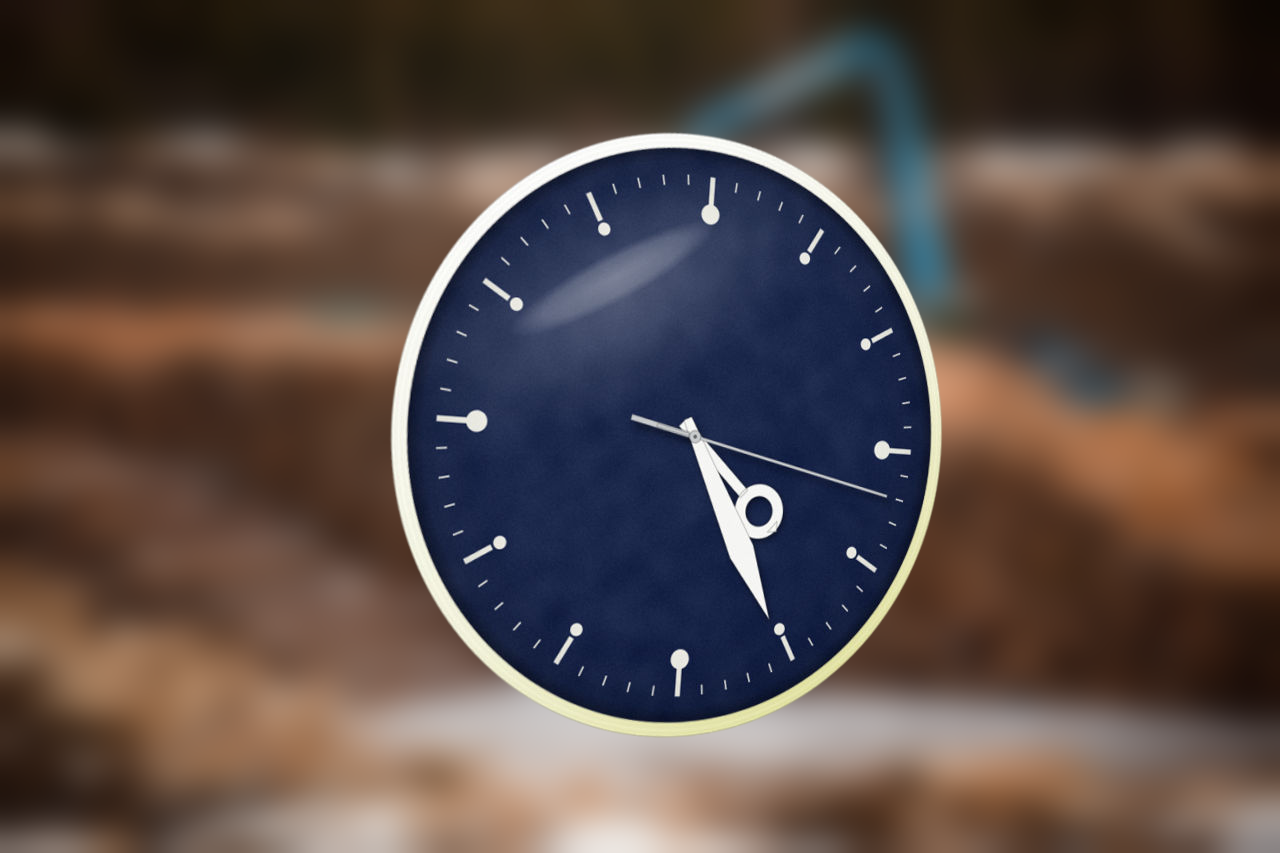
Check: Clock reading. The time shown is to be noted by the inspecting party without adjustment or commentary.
4:25:17
